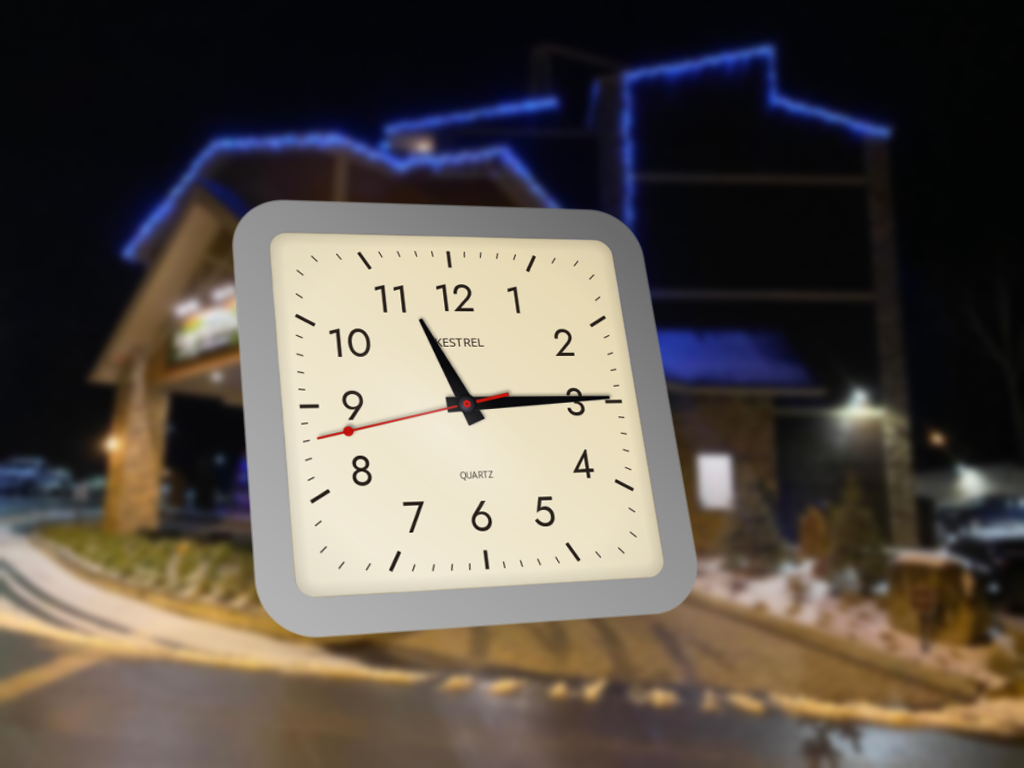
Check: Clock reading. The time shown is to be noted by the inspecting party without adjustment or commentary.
11:14:43
